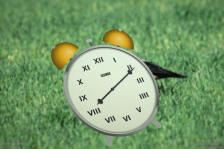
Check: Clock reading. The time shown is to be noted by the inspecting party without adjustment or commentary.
8:11
